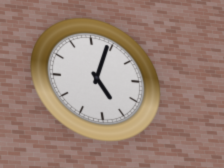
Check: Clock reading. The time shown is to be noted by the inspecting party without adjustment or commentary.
5:04
